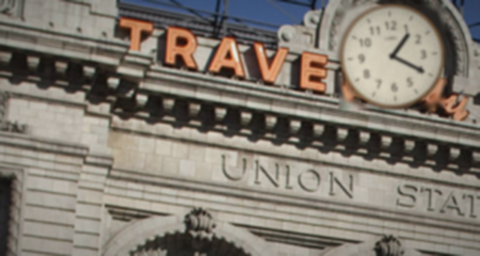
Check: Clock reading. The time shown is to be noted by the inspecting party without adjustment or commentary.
1:20
